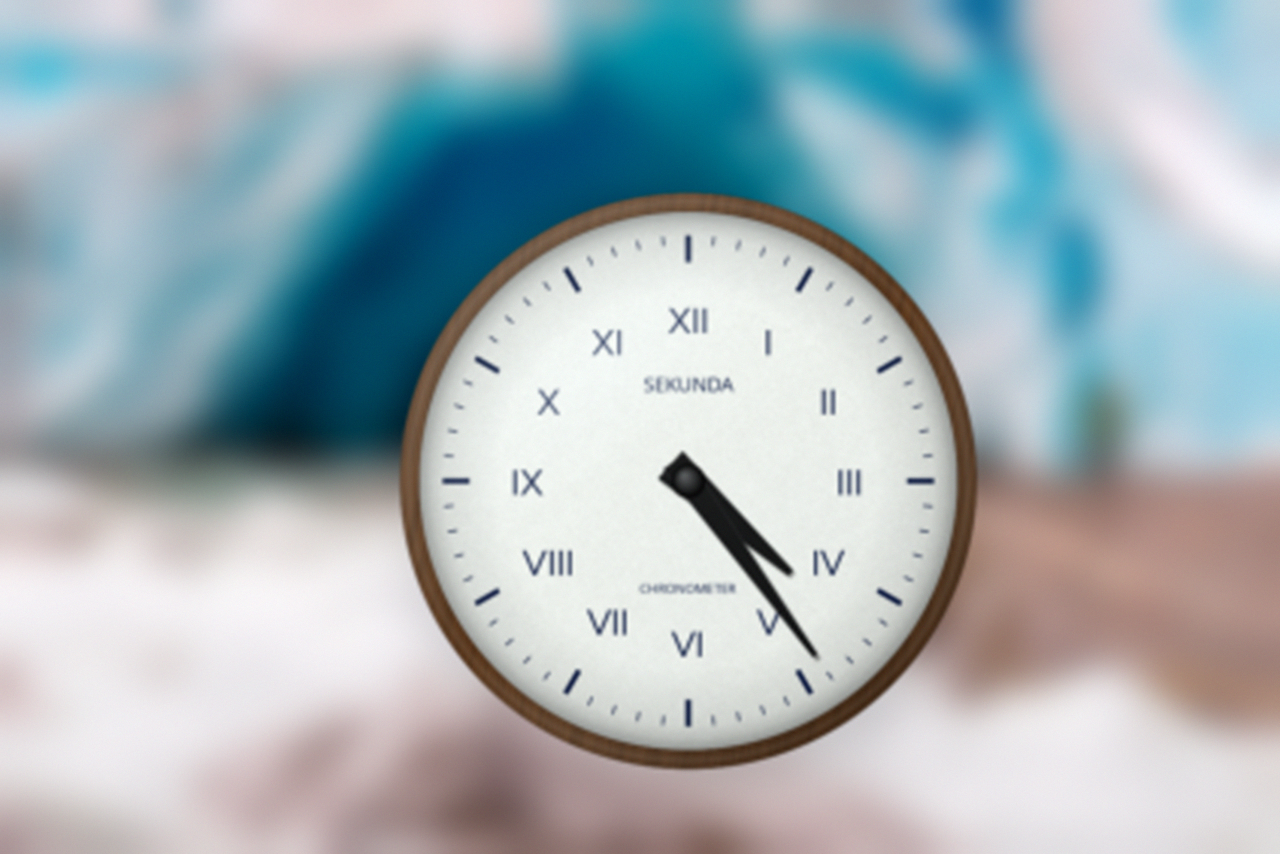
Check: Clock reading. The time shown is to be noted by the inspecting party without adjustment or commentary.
4:24
